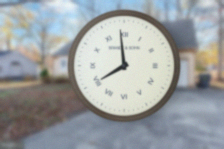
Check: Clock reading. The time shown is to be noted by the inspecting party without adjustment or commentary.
7:59
